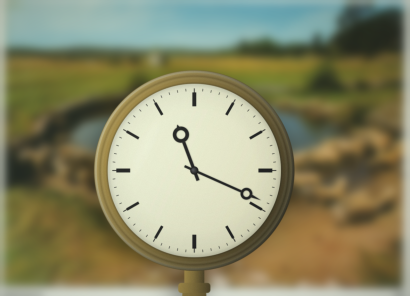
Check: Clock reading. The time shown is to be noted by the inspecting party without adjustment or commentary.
11:19
